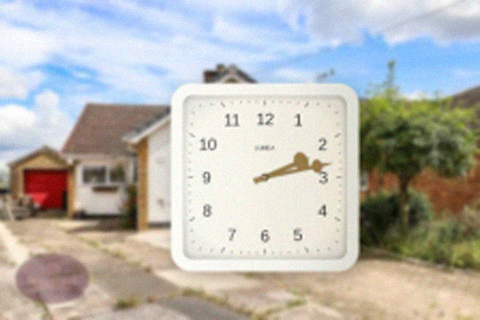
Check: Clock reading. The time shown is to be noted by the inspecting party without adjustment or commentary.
2:13
